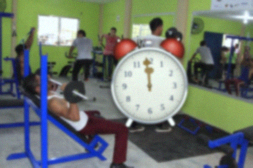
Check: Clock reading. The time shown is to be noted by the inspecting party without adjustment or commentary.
11:59
